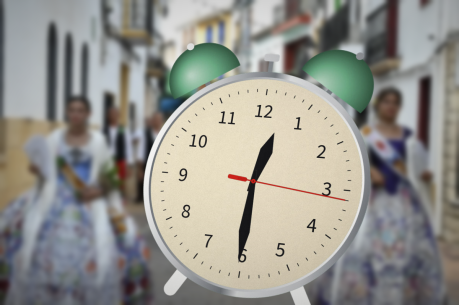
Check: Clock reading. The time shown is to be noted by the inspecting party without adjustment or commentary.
12:30:16
